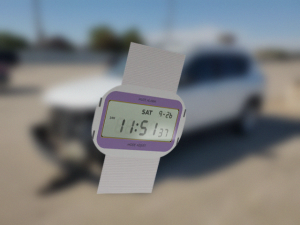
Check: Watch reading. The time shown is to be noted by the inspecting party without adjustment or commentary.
11:51:37
